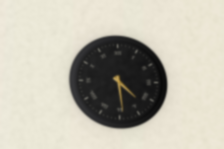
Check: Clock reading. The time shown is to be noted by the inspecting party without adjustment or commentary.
4:29
